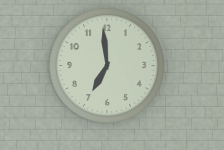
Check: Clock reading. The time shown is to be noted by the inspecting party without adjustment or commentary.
6:59
